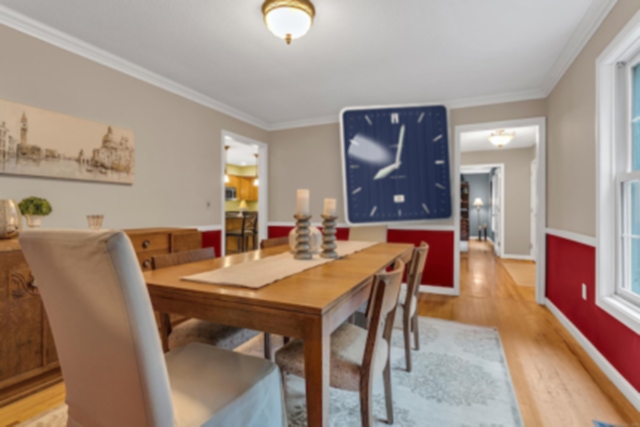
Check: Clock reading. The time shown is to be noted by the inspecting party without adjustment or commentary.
8:02
